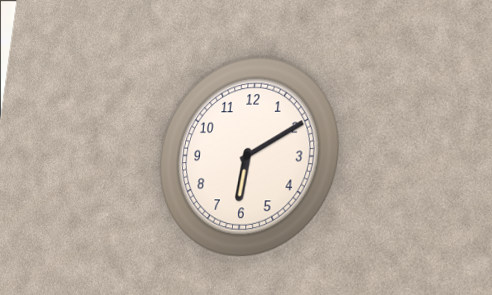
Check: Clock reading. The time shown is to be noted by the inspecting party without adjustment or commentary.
6:10
